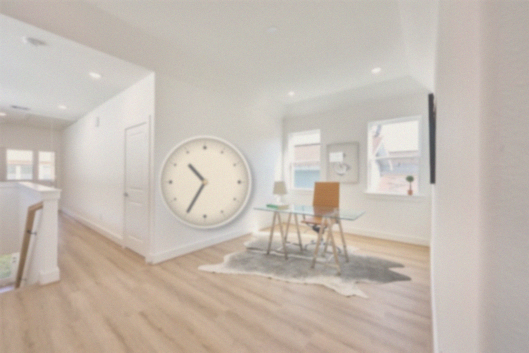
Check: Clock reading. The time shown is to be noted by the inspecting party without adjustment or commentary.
10:35
